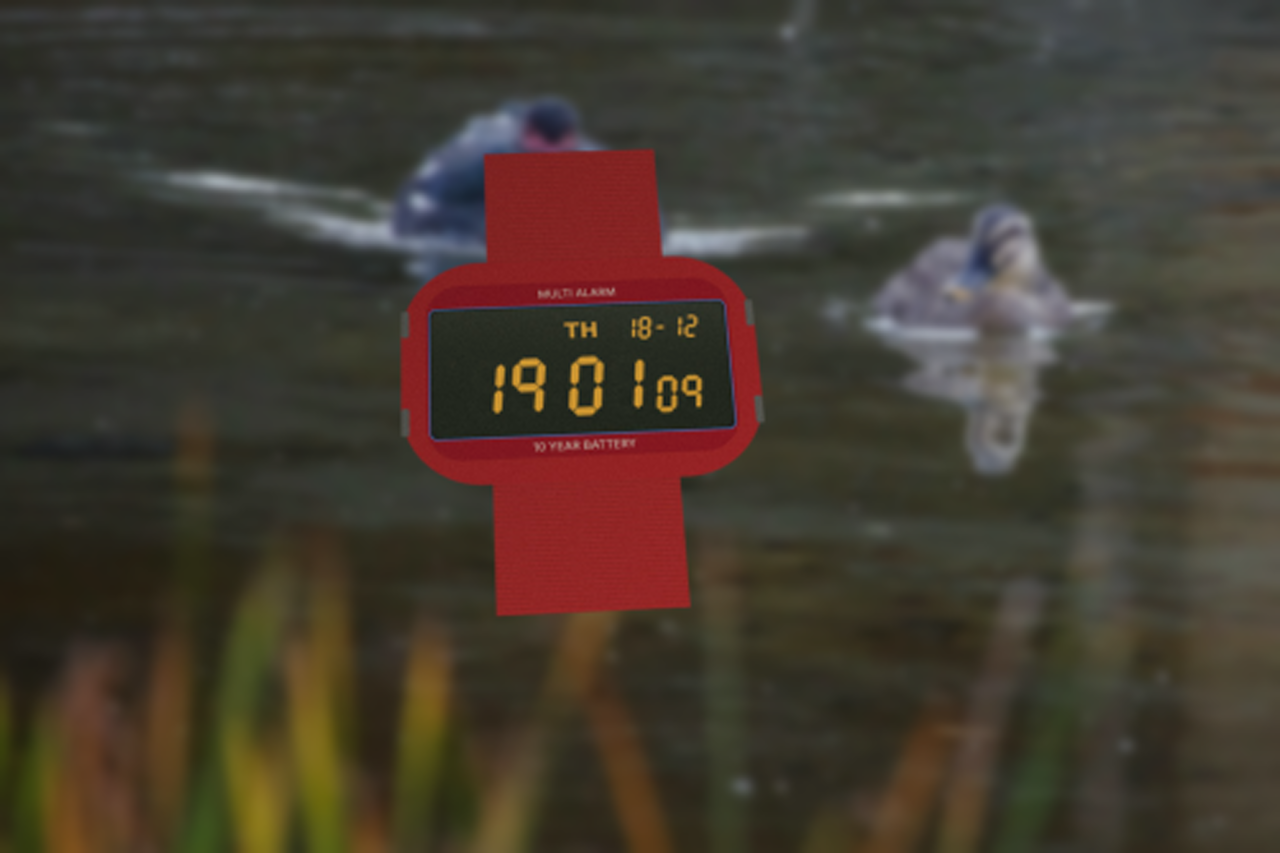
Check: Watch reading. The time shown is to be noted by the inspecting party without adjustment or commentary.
19:01:09
